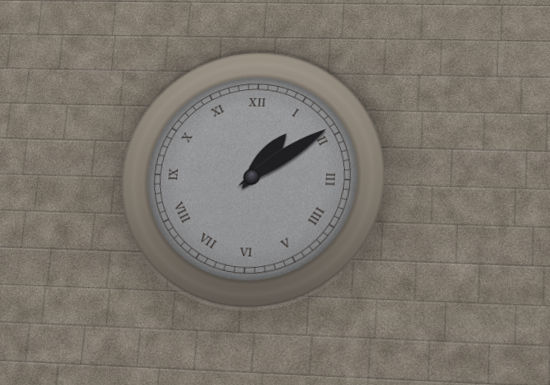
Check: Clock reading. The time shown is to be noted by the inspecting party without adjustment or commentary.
1:09
